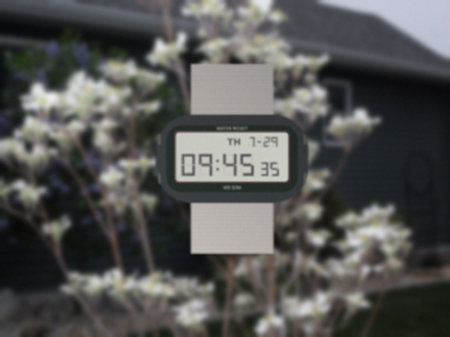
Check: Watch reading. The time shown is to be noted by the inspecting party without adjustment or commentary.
9:45:35
